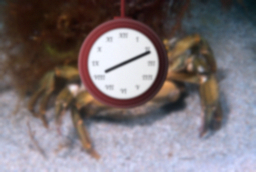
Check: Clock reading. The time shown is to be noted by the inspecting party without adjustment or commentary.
8:11
